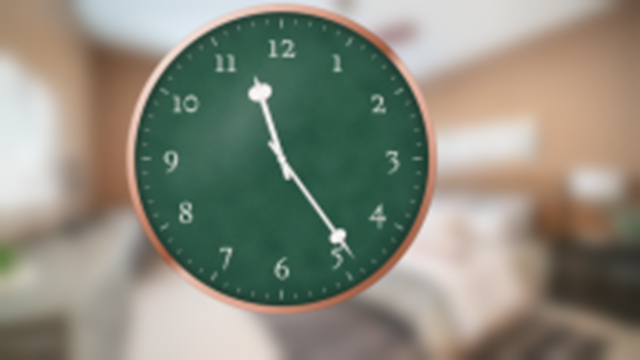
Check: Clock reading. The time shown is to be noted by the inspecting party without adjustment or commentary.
11:24
